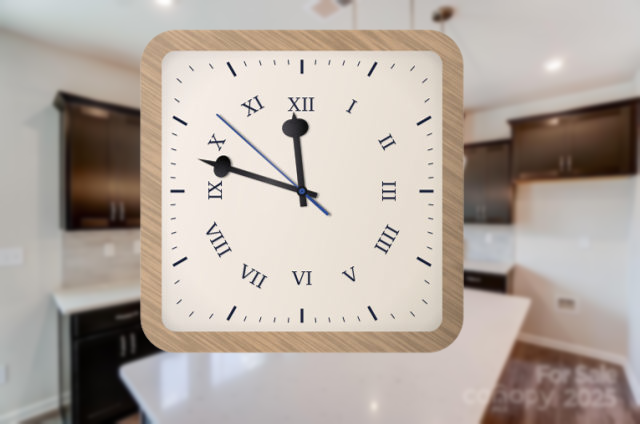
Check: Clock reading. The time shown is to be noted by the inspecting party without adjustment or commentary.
11:47:52
